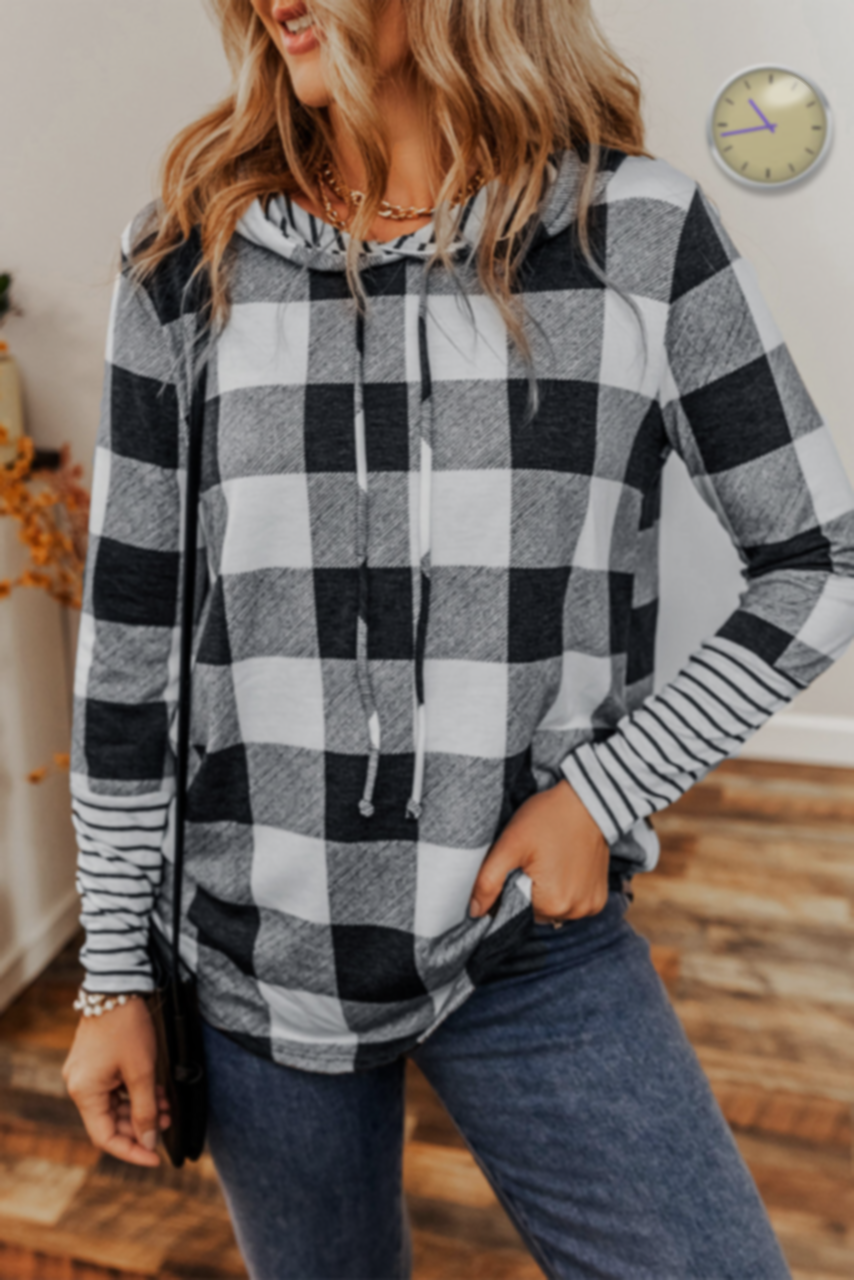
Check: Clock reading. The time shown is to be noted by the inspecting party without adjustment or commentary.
10:43
